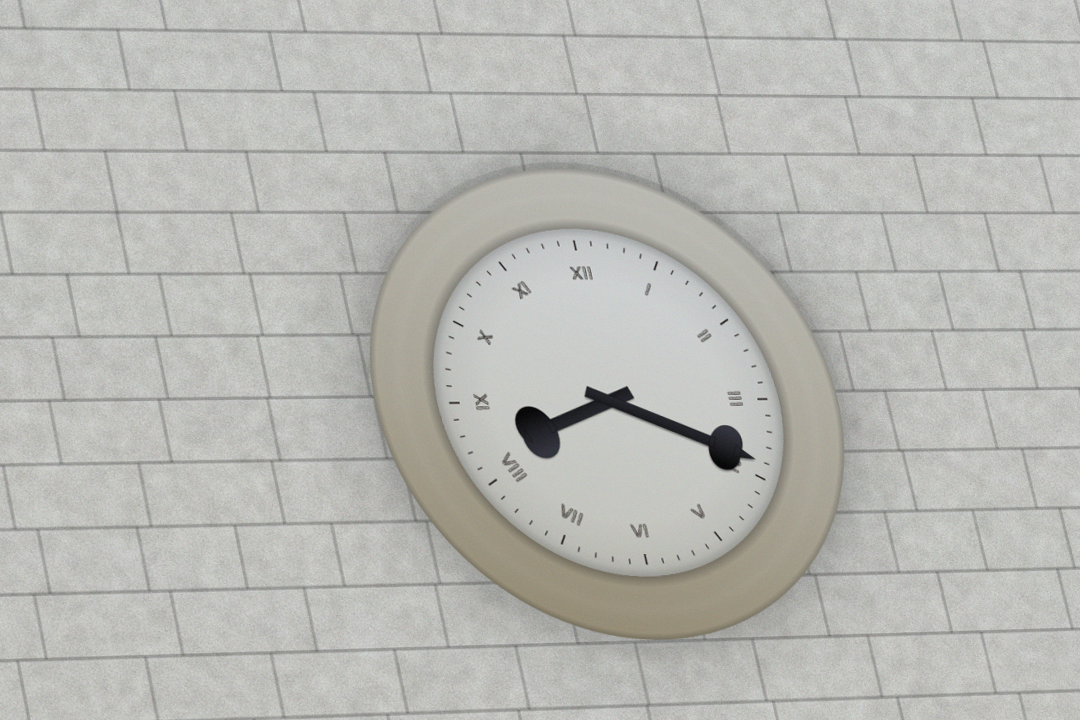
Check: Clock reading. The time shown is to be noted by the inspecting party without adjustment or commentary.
8:19
